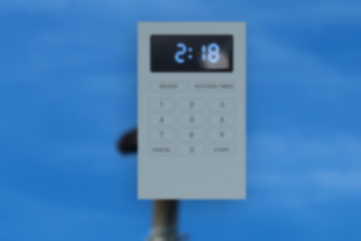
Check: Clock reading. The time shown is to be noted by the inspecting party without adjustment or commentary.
2:18
